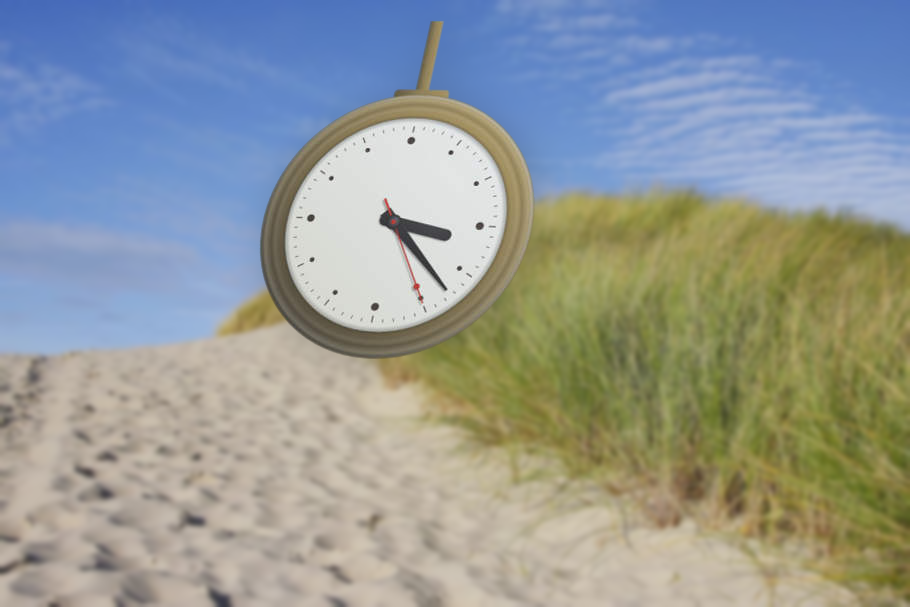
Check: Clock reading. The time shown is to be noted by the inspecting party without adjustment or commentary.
3:22:25
